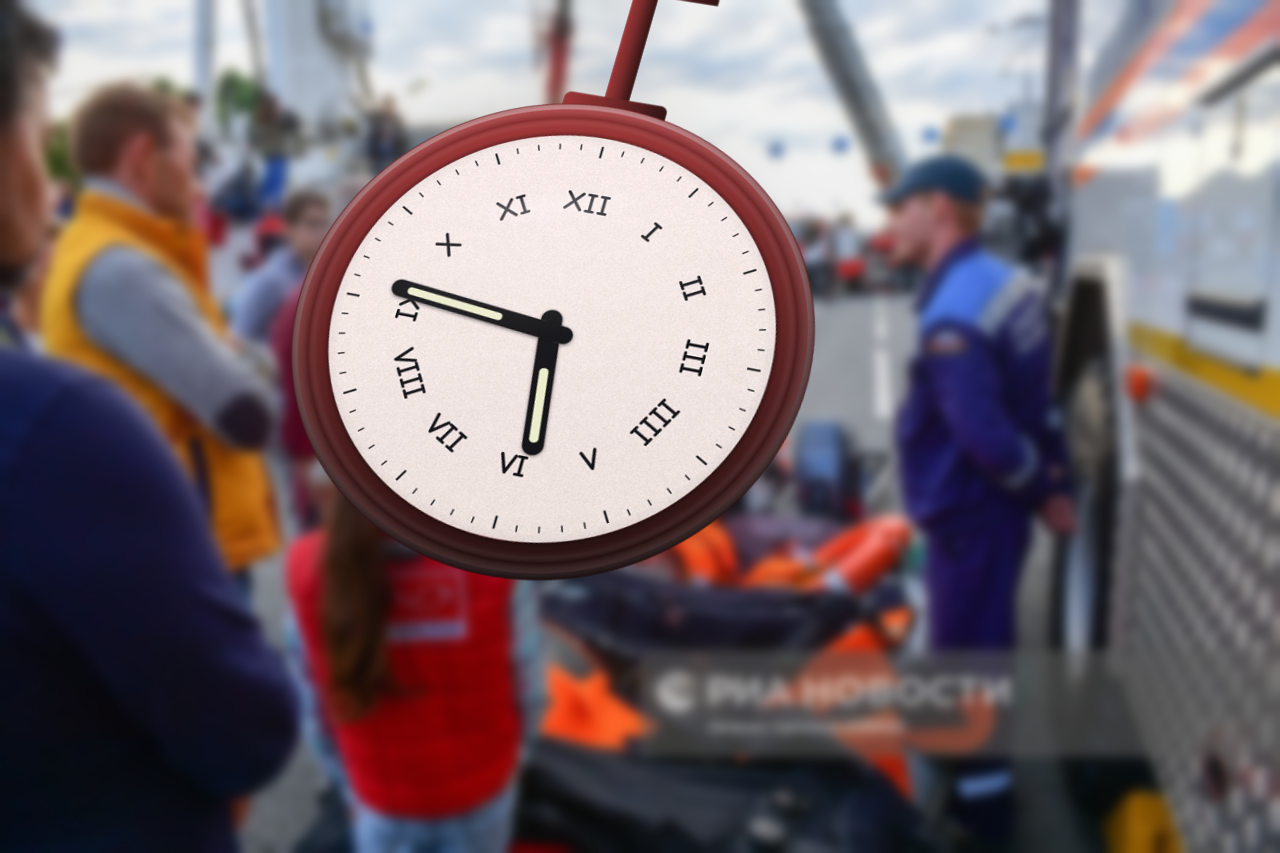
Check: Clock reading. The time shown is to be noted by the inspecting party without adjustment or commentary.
5:46
